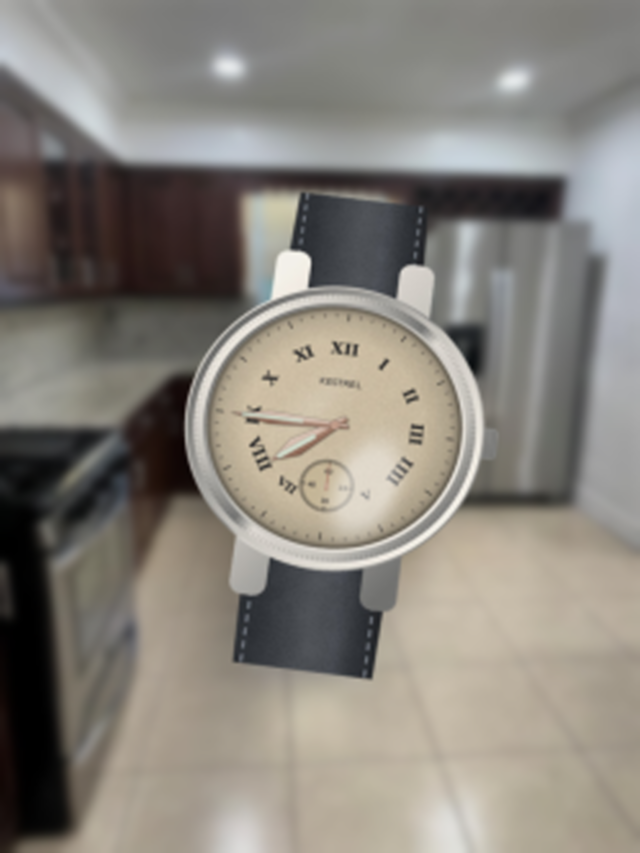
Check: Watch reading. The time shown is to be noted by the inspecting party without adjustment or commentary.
7:45
